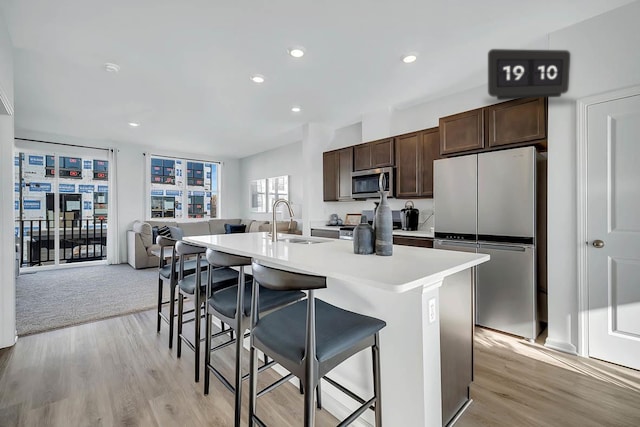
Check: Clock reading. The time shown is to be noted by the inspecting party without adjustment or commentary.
19:10
